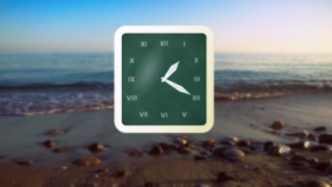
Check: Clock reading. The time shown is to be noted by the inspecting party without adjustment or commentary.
1:20
